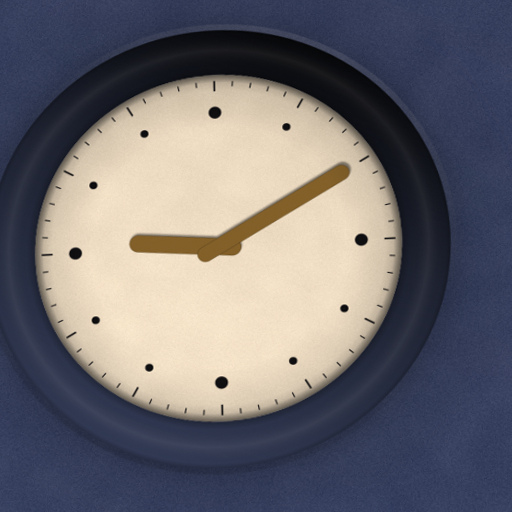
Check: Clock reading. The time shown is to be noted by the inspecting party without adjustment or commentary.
9:10
